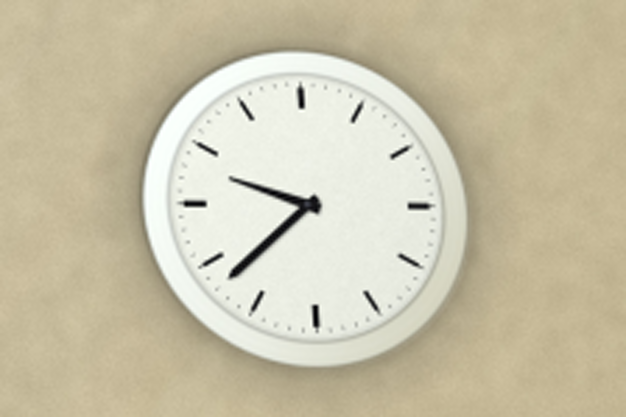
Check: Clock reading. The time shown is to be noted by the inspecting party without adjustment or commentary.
9:38
